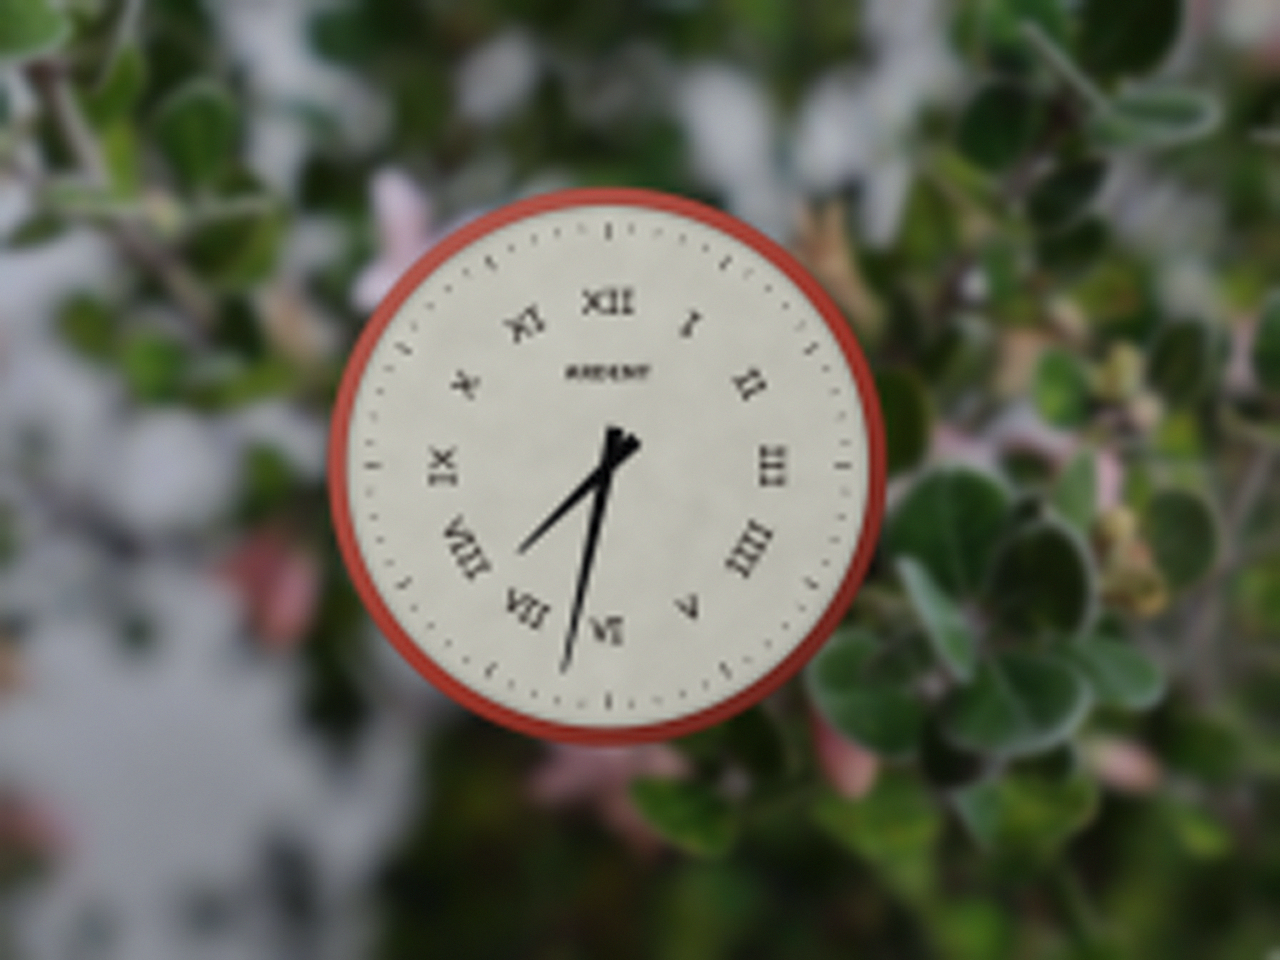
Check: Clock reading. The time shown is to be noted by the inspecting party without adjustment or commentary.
7:32
